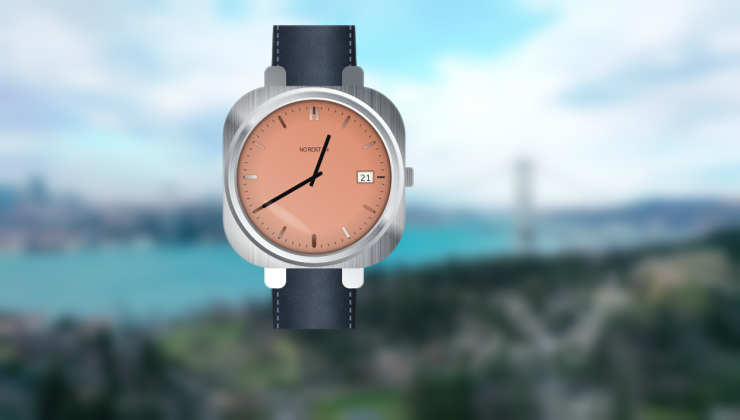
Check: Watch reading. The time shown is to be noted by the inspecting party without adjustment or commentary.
12:40
